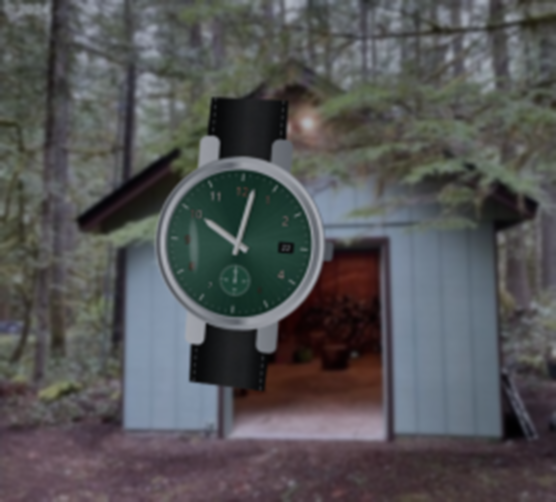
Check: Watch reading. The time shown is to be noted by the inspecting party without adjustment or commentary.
10:02
